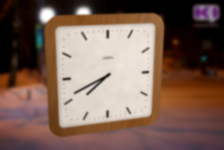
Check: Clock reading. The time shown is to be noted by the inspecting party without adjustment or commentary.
7:41
